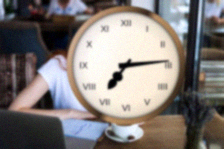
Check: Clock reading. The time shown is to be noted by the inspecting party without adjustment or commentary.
7:14
